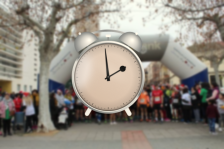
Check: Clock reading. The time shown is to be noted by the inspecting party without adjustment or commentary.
1:59
